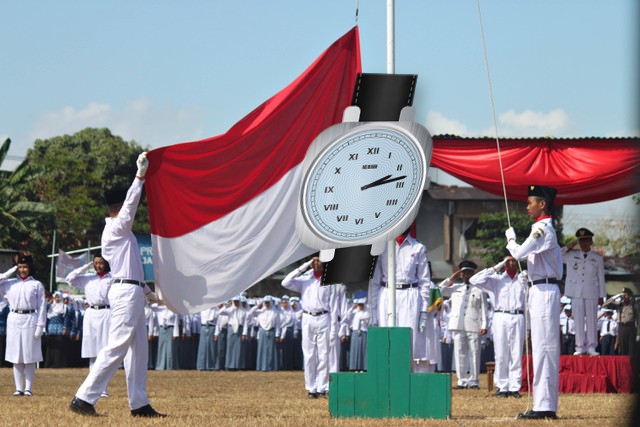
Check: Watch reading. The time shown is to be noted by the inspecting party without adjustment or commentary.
2:13
